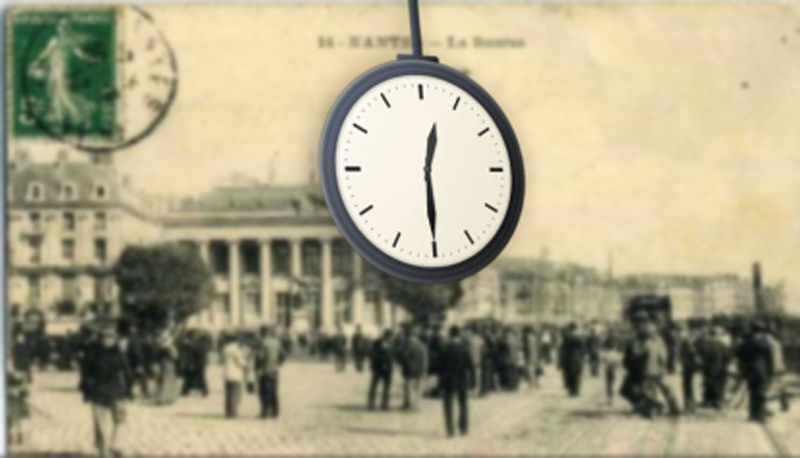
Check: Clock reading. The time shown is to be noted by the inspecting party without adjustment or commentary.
12:30
